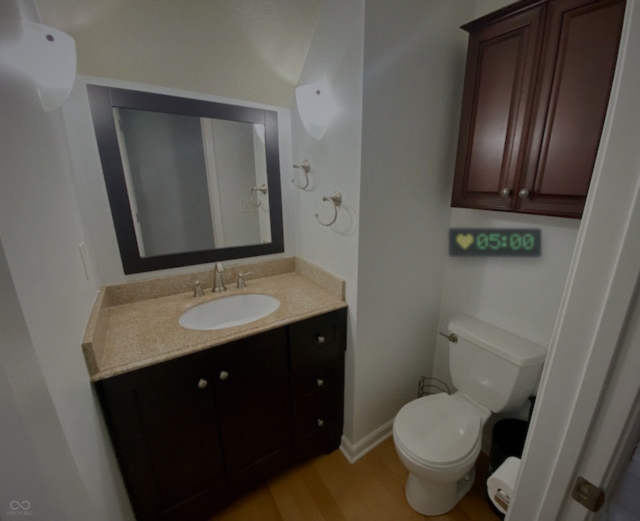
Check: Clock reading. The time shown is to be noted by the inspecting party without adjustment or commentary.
5:00
